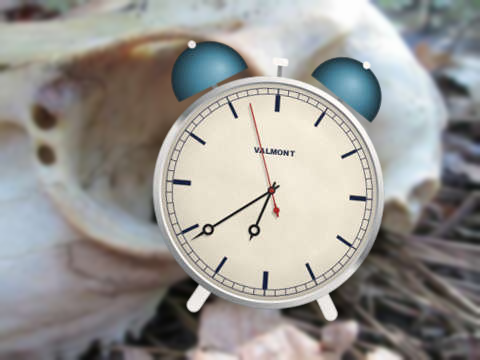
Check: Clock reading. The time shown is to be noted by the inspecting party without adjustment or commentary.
6:38:57
